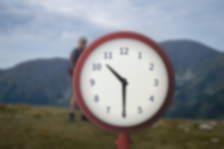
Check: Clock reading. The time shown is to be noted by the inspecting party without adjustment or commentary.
10:30
